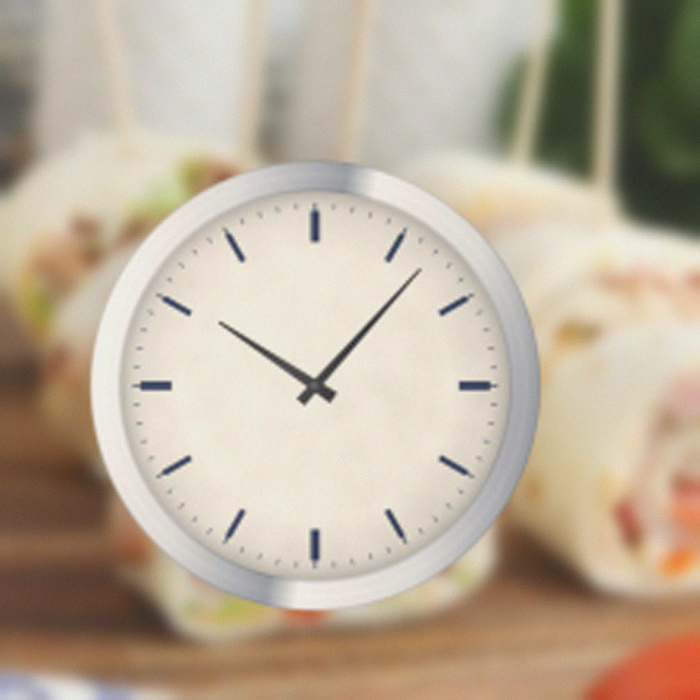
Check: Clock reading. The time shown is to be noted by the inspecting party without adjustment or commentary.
10:07
